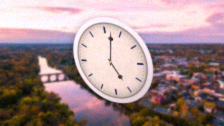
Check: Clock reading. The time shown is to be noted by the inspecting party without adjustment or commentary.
5:02
